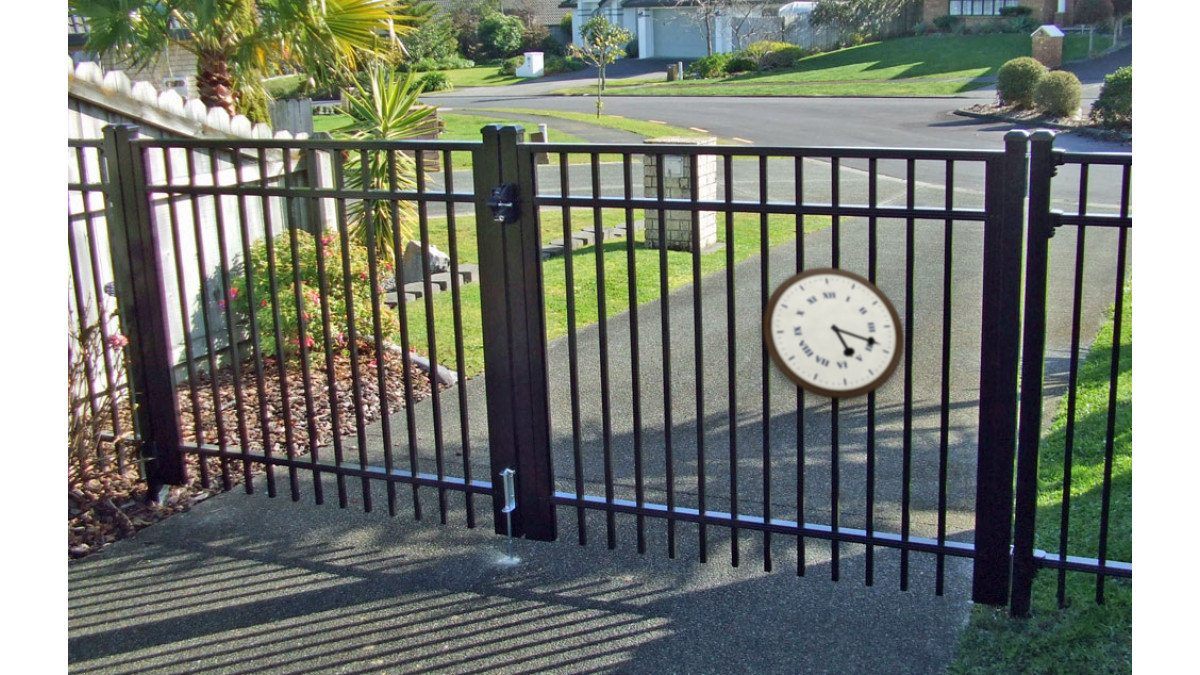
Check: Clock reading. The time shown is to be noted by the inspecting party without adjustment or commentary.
5:19
